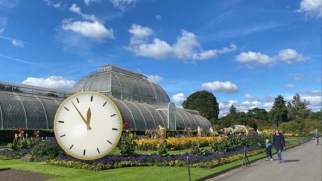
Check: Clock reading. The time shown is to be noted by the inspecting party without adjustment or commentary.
11:53
